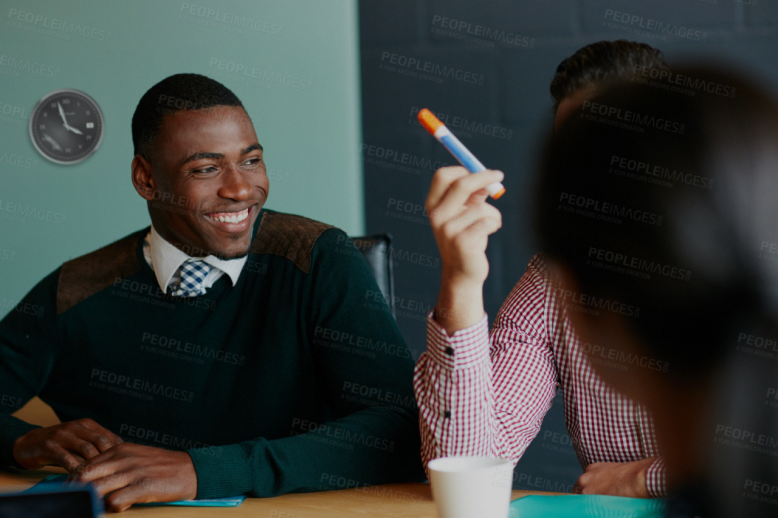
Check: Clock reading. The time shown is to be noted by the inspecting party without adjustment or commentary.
3:57
